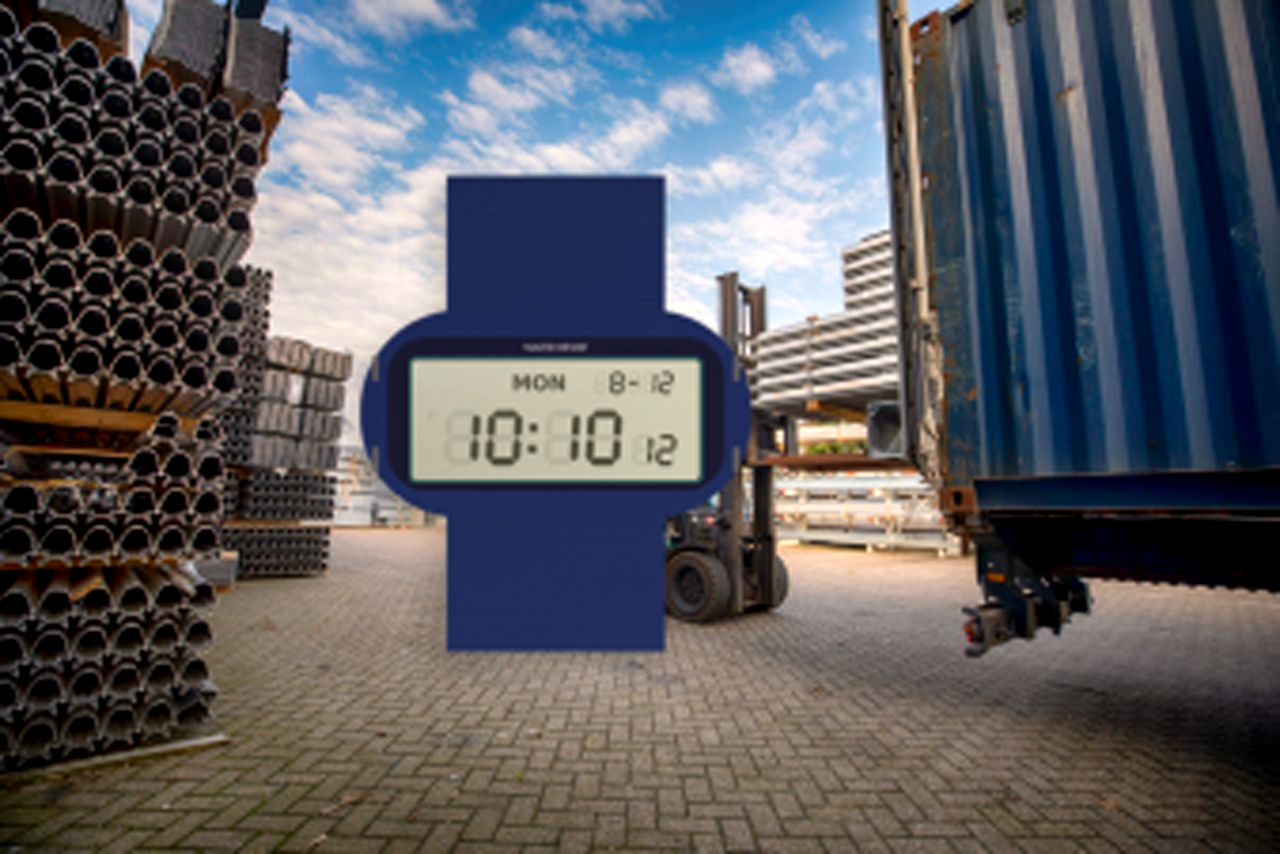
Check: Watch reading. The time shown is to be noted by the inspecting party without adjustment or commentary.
10:10:12
